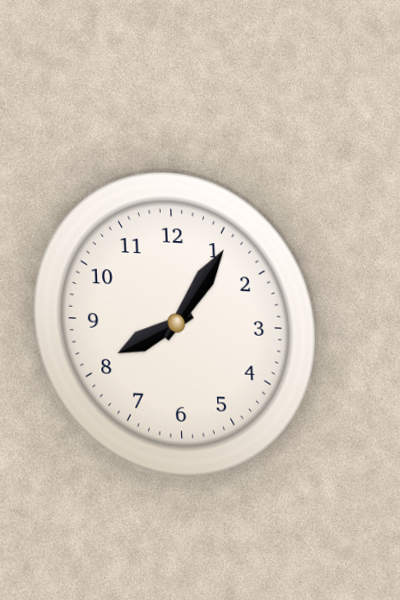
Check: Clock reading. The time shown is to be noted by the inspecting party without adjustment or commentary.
8:06
